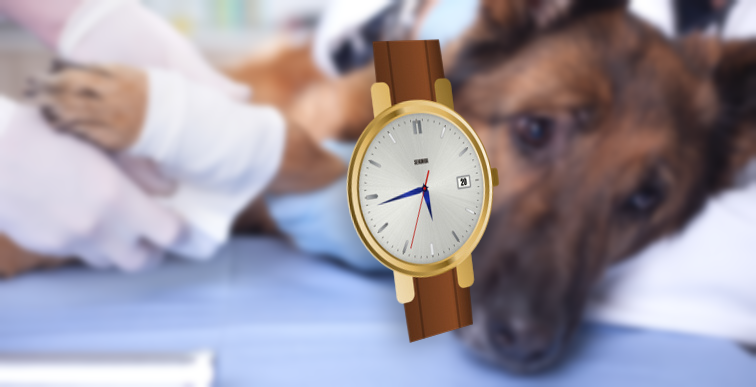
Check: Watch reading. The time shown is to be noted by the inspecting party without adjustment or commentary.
5:43:34
